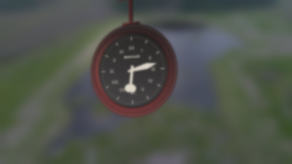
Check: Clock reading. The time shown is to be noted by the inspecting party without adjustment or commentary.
6:13
